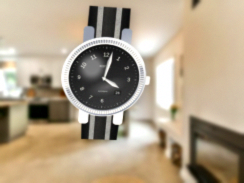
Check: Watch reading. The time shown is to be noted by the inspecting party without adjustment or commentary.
4:02
